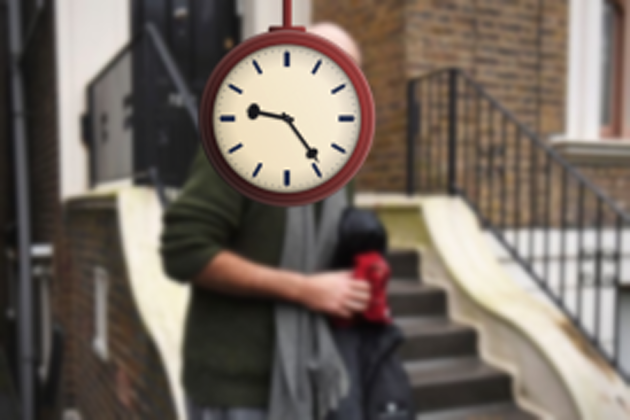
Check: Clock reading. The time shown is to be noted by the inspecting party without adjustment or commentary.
9:24
